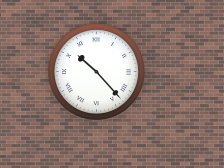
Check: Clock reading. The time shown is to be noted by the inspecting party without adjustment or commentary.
10:23
